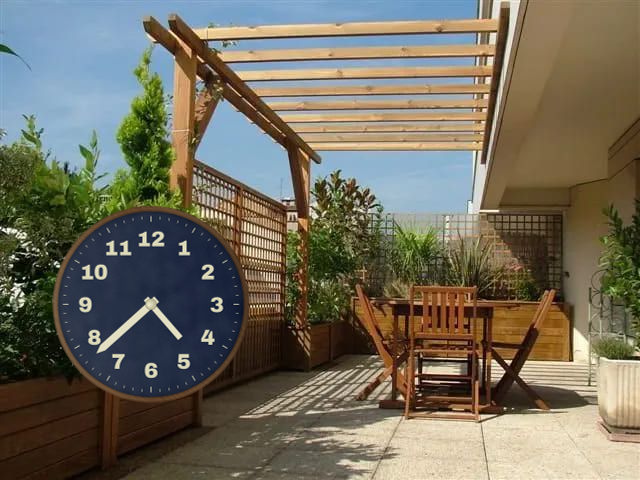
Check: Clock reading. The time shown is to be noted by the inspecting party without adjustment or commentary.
4:38
